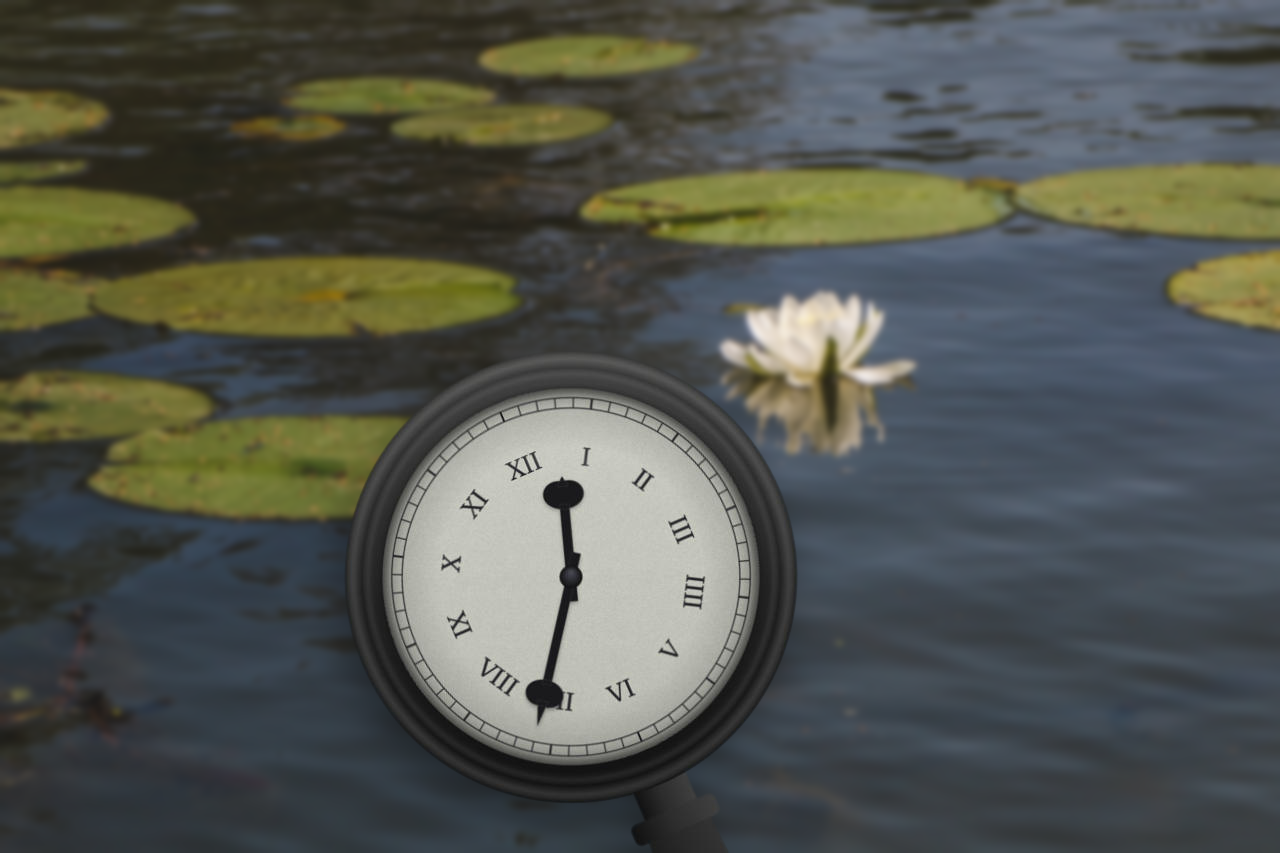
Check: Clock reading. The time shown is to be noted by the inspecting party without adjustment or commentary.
12:36
